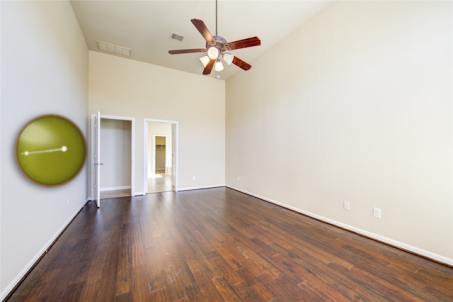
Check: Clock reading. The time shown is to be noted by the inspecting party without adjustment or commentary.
2:44
